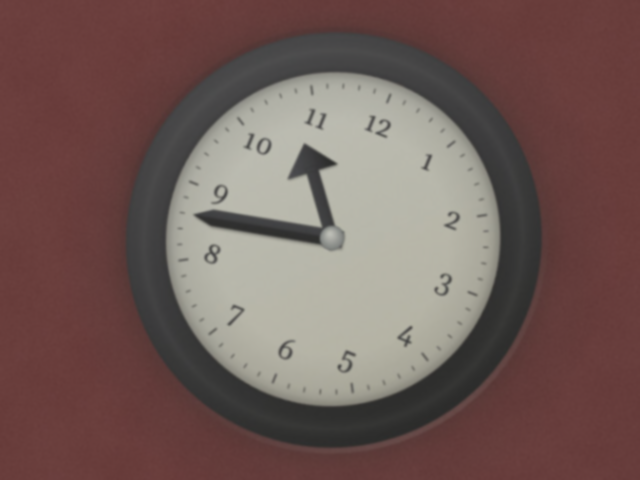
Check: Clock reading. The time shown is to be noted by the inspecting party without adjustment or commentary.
10:43
